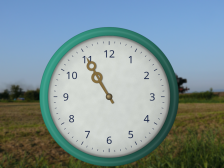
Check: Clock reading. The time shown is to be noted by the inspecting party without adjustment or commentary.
10:55
